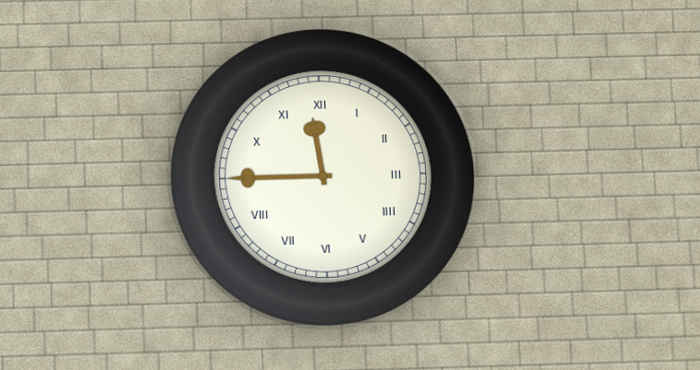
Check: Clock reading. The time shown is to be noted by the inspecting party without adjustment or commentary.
11:45
